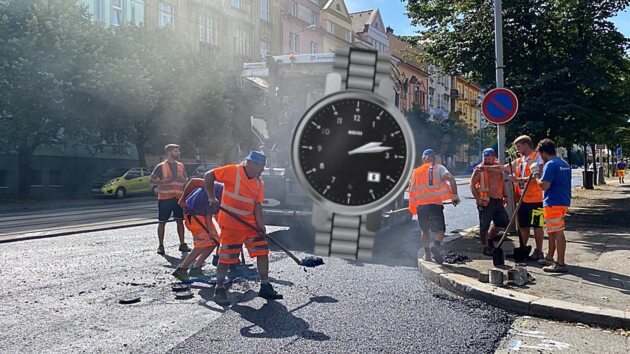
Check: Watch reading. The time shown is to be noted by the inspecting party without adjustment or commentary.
2:13
